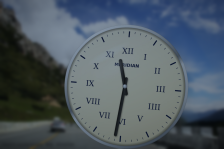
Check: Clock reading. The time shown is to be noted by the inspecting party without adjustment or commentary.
11:31
